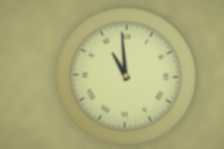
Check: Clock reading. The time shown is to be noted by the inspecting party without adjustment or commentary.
10:59
